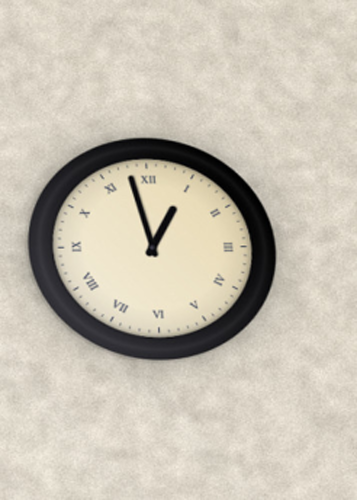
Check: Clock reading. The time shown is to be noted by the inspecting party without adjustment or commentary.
12:58
